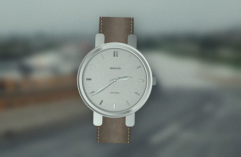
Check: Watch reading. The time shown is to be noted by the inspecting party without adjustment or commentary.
2:39
